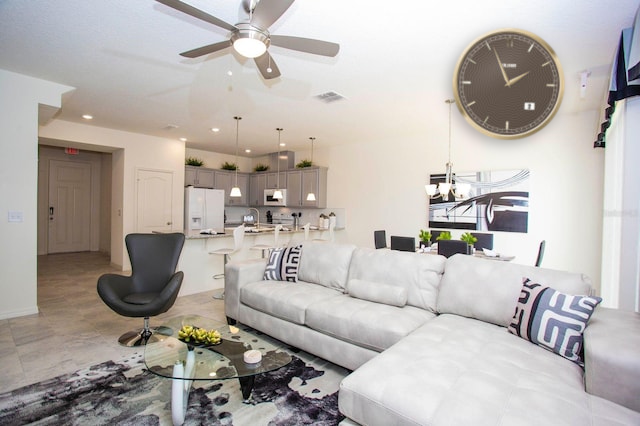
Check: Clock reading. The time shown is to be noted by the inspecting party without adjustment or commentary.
1:56
